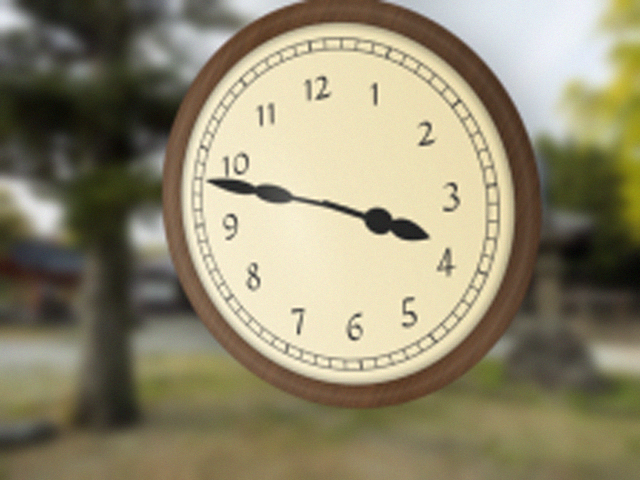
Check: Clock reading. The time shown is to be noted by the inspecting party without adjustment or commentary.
3:48
